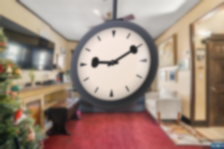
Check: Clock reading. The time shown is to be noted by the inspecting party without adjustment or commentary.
9:10
